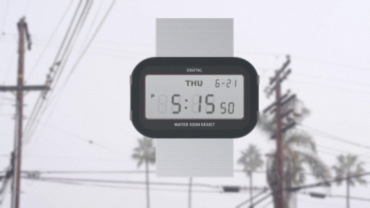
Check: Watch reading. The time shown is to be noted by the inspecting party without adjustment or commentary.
5:15:50
